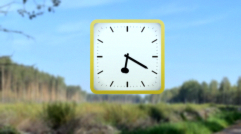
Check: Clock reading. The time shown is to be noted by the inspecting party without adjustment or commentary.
6:20
